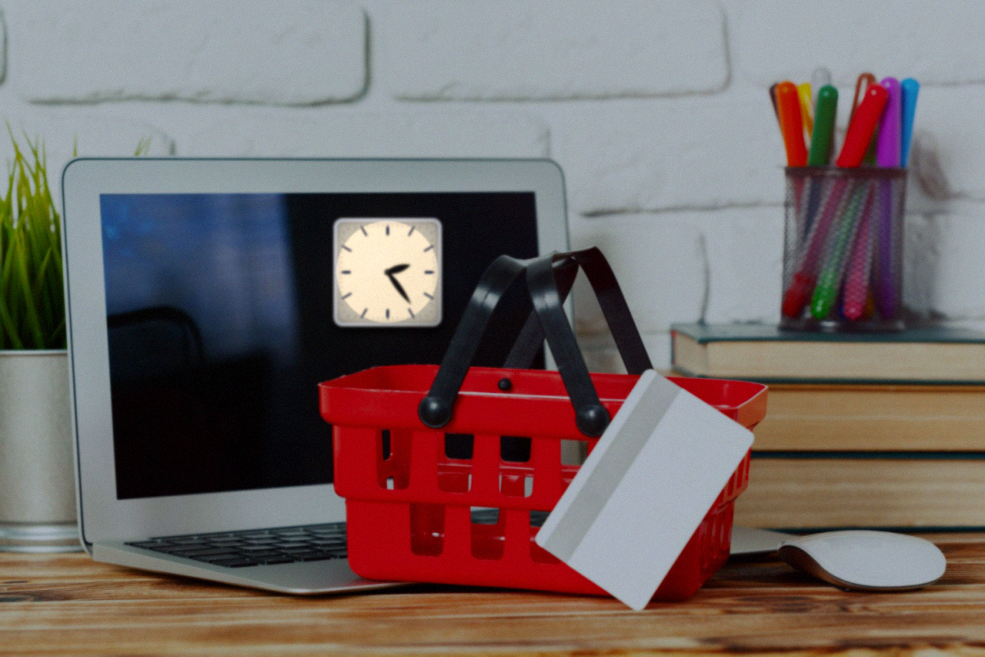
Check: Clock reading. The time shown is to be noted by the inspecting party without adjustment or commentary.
2:24
